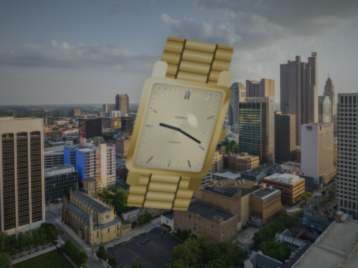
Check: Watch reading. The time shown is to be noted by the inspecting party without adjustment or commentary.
9:19
